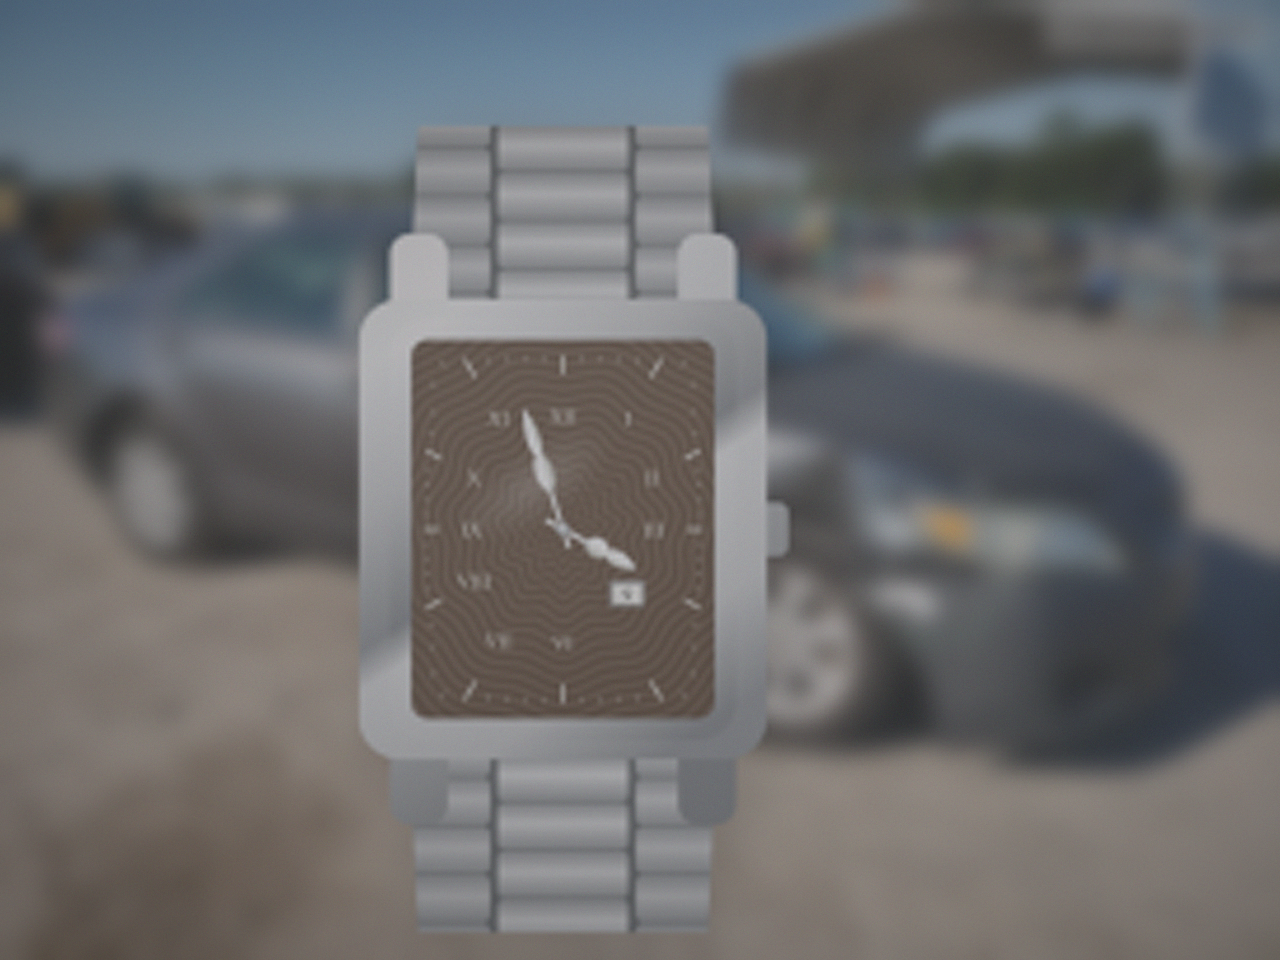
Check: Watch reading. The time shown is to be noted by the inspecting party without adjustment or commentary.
3:57
